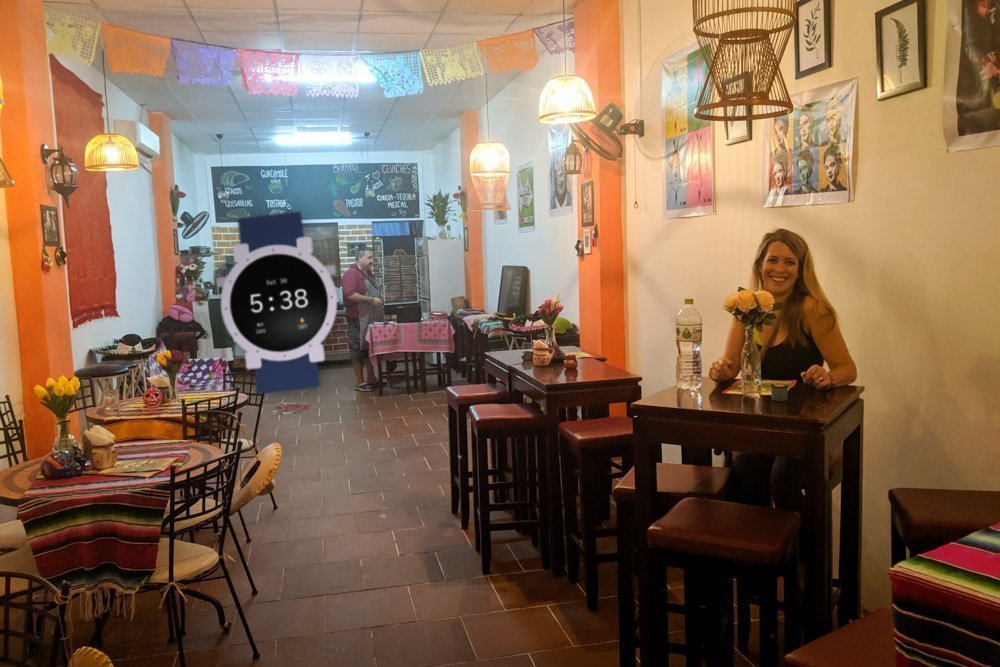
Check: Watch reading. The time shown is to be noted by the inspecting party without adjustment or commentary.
5:38
